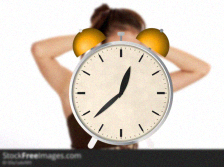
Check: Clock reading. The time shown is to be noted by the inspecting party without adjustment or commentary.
12:38
